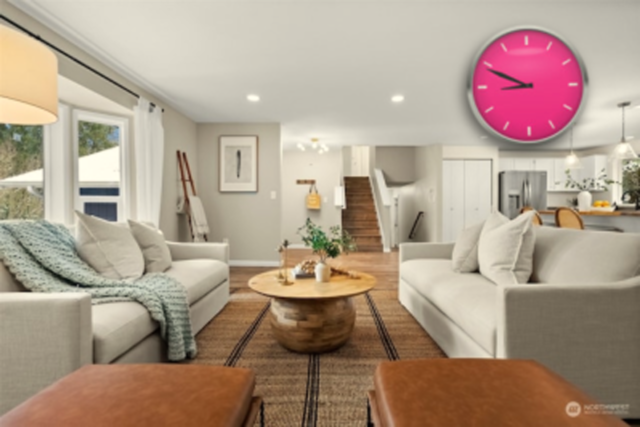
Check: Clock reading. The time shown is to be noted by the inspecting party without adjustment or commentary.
8:49
